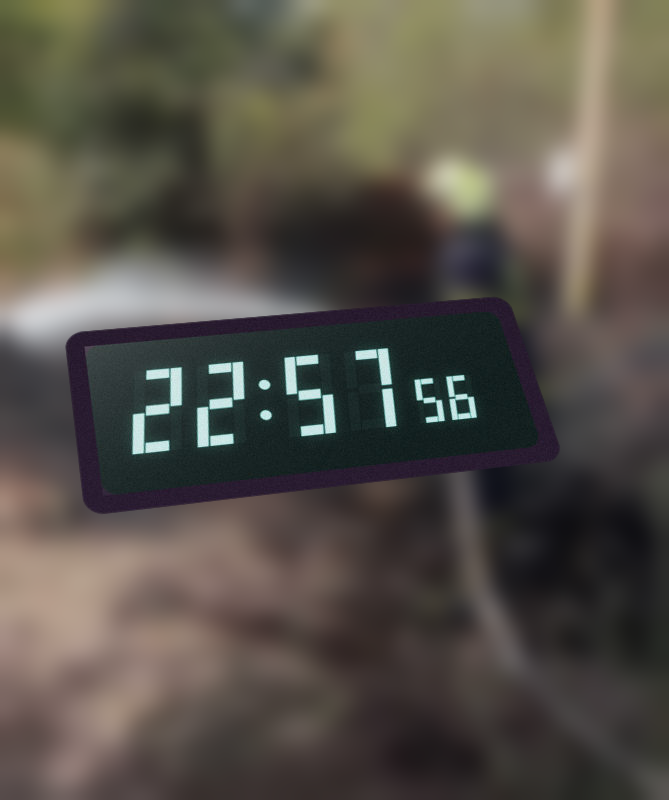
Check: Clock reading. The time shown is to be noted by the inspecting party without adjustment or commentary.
22:57:56
